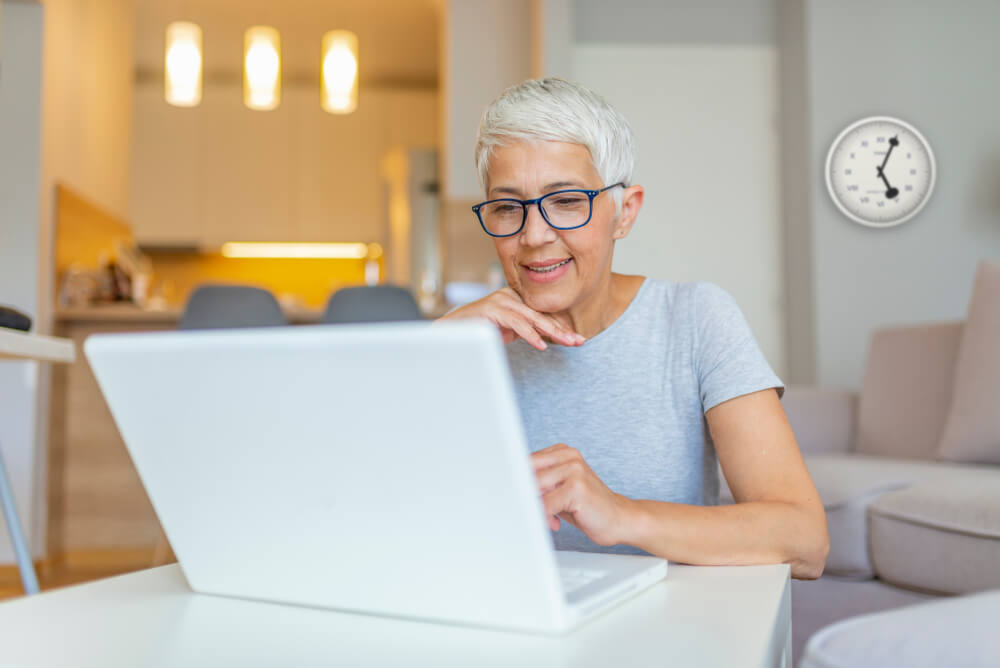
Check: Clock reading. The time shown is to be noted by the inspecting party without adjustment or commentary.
5:04
